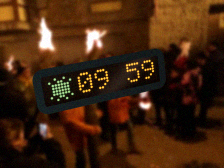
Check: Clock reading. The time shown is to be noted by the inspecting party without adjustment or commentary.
9:59
